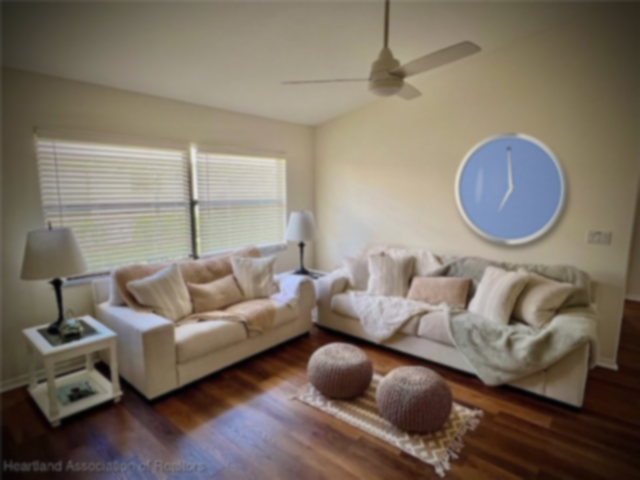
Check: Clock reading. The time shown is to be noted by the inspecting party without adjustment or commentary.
7:00
